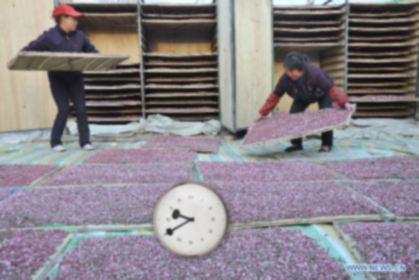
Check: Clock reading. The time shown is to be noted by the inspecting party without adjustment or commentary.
9:40
